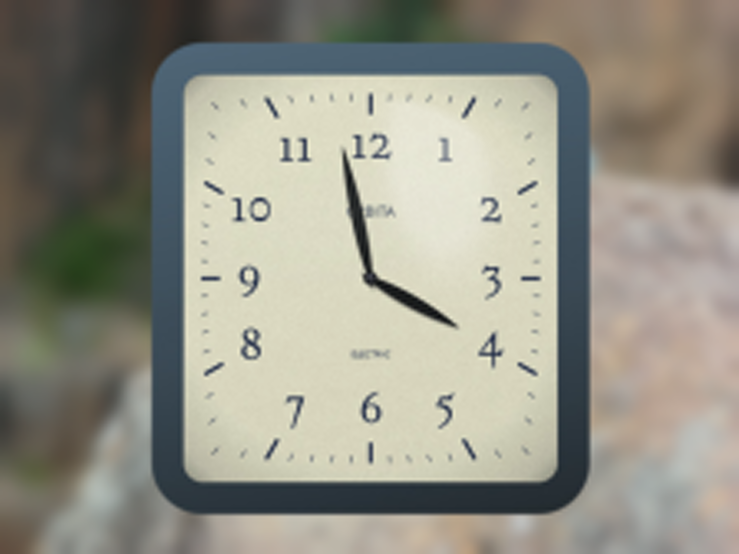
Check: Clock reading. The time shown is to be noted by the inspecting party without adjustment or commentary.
3:58
